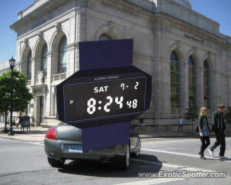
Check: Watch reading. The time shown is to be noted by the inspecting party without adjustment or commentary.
8:24:48
